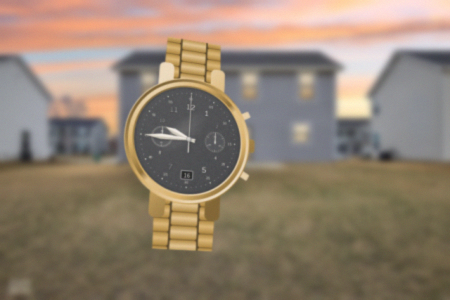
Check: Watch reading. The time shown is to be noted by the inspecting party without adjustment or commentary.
9:45
